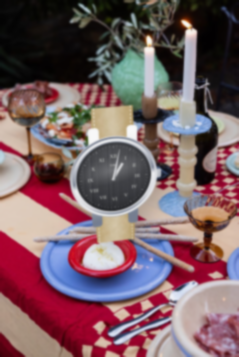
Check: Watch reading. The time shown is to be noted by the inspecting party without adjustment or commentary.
1:02
